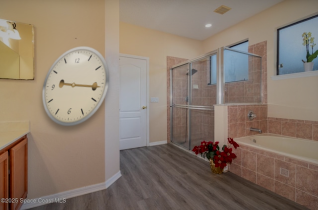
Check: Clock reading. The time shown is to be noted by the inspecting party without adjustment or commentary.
9:16
